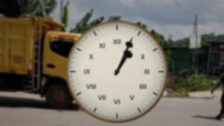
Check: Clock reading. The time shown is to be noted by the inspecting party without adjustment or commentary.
1:04
